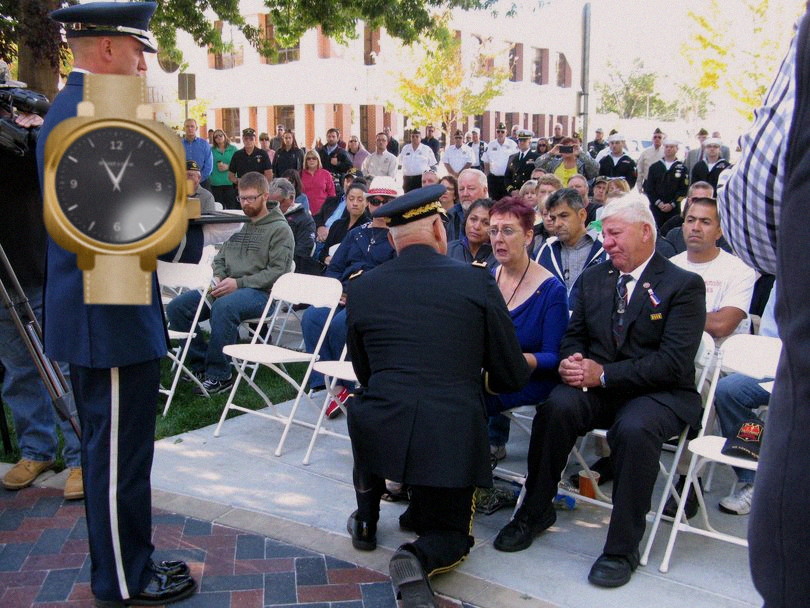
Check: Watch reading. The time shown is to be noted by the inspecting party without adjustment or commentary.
11:04
